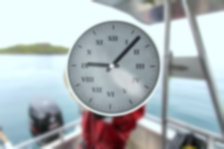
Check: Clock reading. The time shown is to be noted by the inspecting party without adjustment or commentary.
9:07
